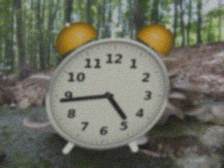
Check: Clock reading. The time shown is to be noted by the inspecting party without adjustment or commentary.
4:44
